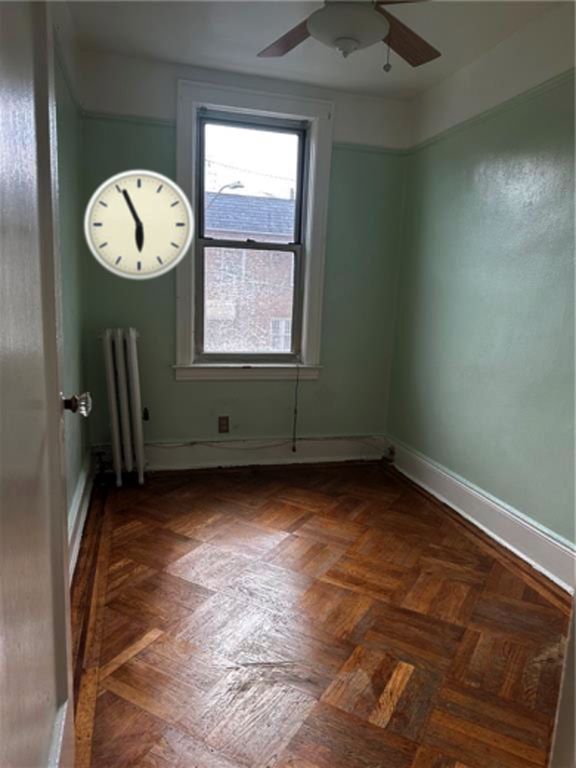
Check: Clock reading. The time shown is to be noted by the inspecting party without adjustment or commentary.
5:56
